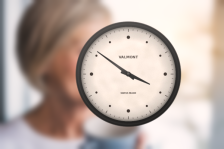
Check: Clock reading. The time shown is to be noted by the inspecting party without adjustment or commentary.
3:51
